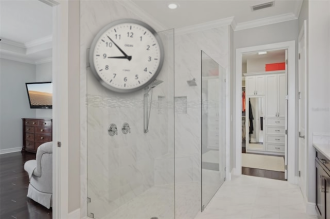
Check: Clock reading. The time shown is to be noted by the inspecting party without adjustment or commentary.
8:52
